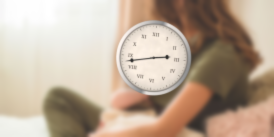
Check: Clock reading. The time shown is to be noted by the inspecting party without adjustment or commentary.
2:43
